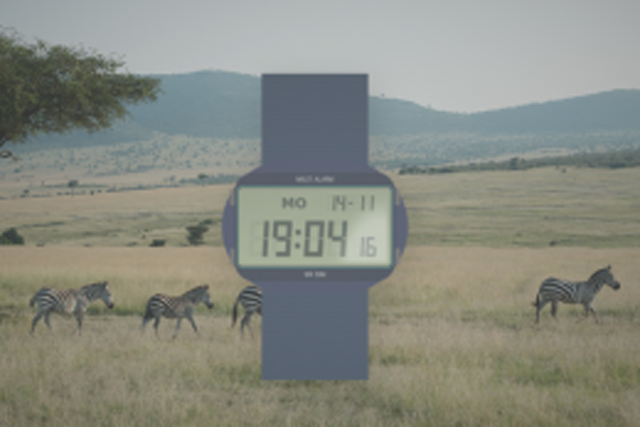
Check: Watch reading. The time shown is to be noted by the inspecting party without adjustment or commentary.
19:04:16
